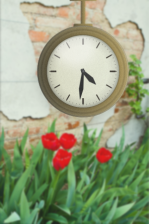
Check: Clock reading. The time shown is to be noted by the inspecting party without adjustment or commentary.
4:31
